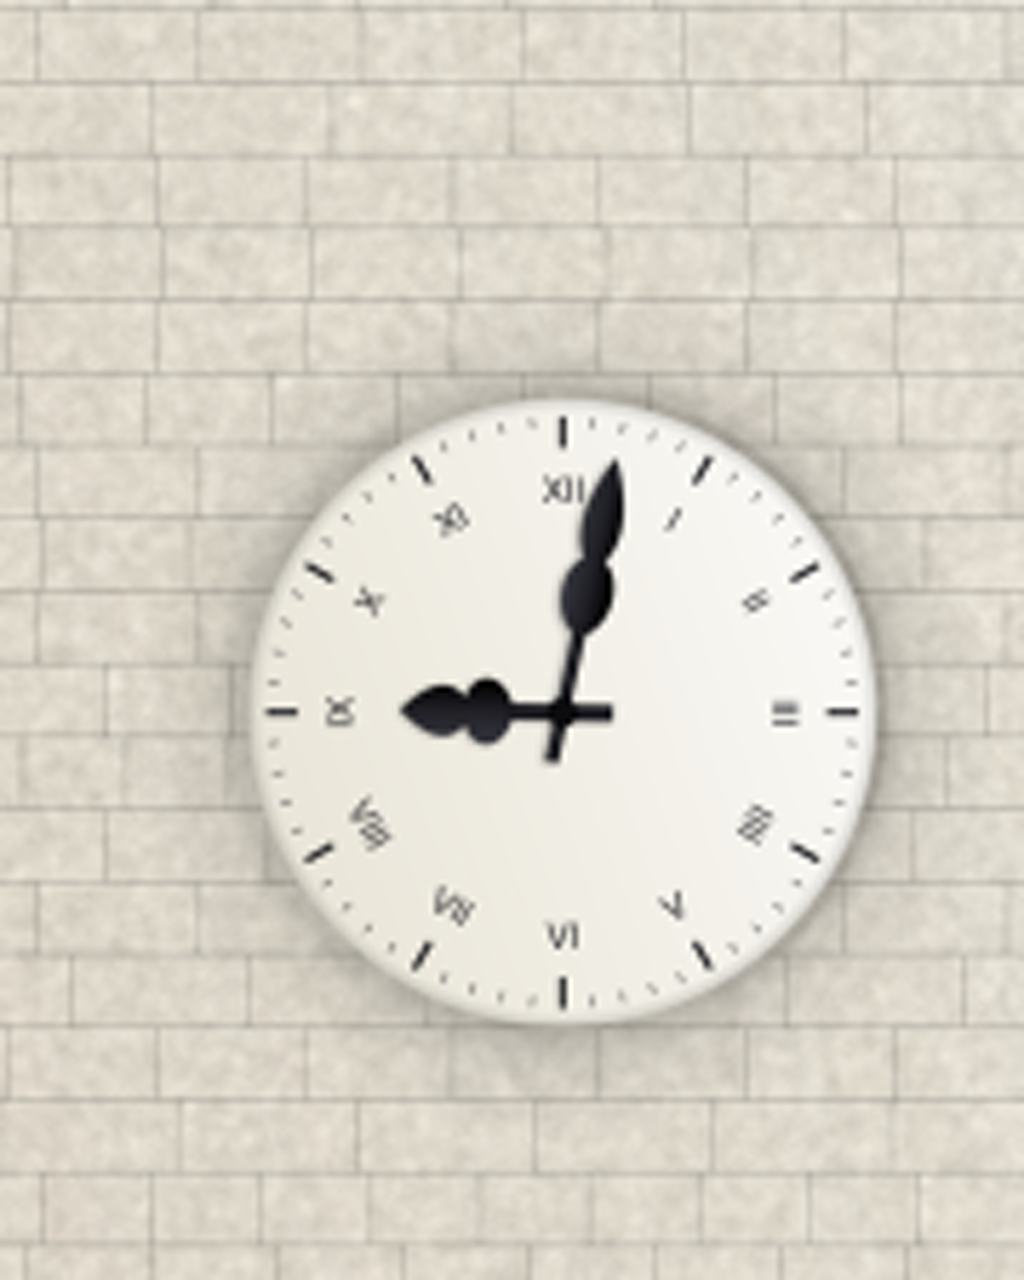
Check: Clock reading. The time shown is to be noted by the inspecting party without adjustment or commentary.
9:02
